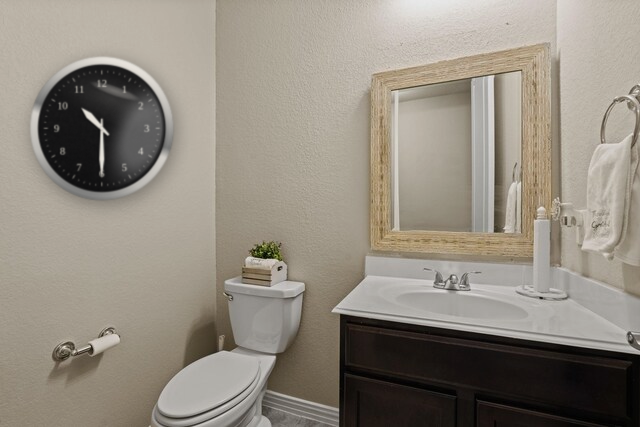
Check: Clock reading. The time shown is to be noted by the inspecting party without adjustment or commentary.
10:30
